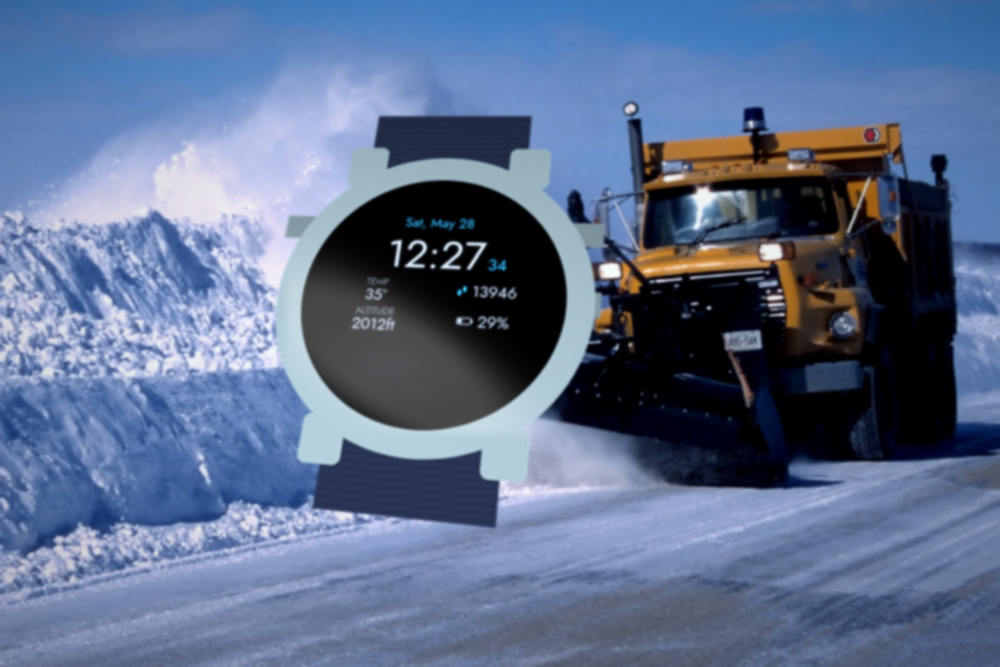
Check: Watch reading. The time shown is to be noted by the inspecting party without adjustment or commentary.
12:27:34
